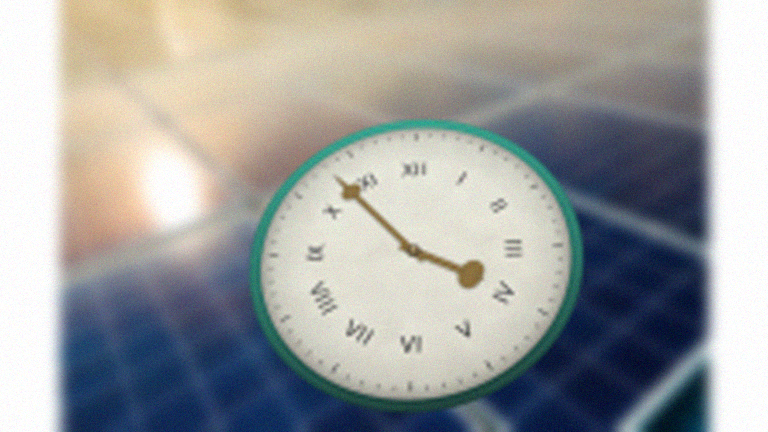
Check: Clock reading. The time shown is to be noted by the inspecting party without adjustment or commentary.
3:53
